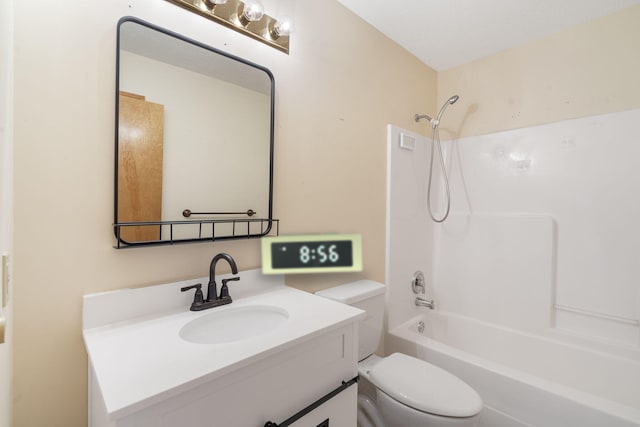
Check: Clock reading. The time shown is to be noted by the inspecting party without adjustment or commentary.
8:56
